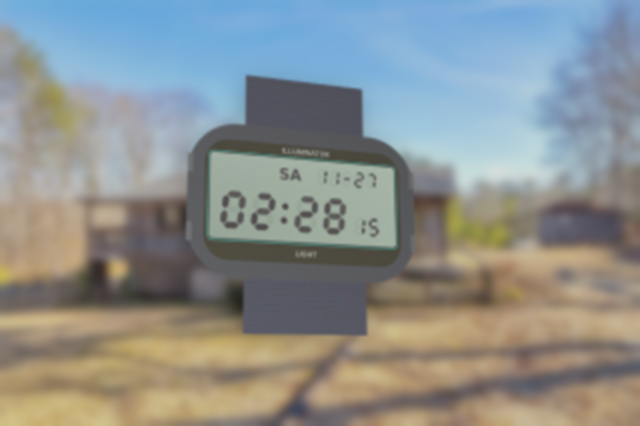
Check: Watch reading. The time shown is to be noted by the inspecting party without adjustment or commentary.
2:28:15
